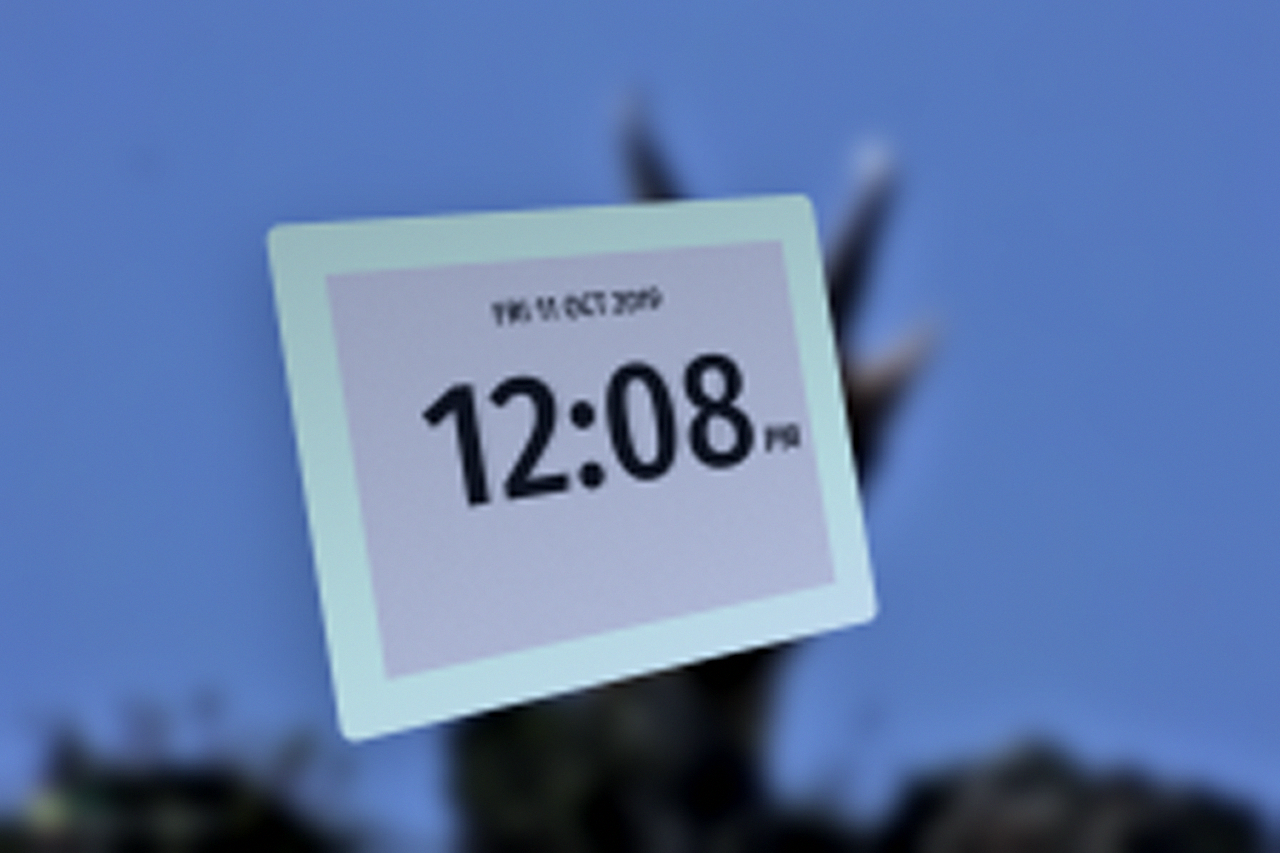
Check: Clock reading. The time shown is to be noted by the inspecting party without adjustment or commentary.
12:08
